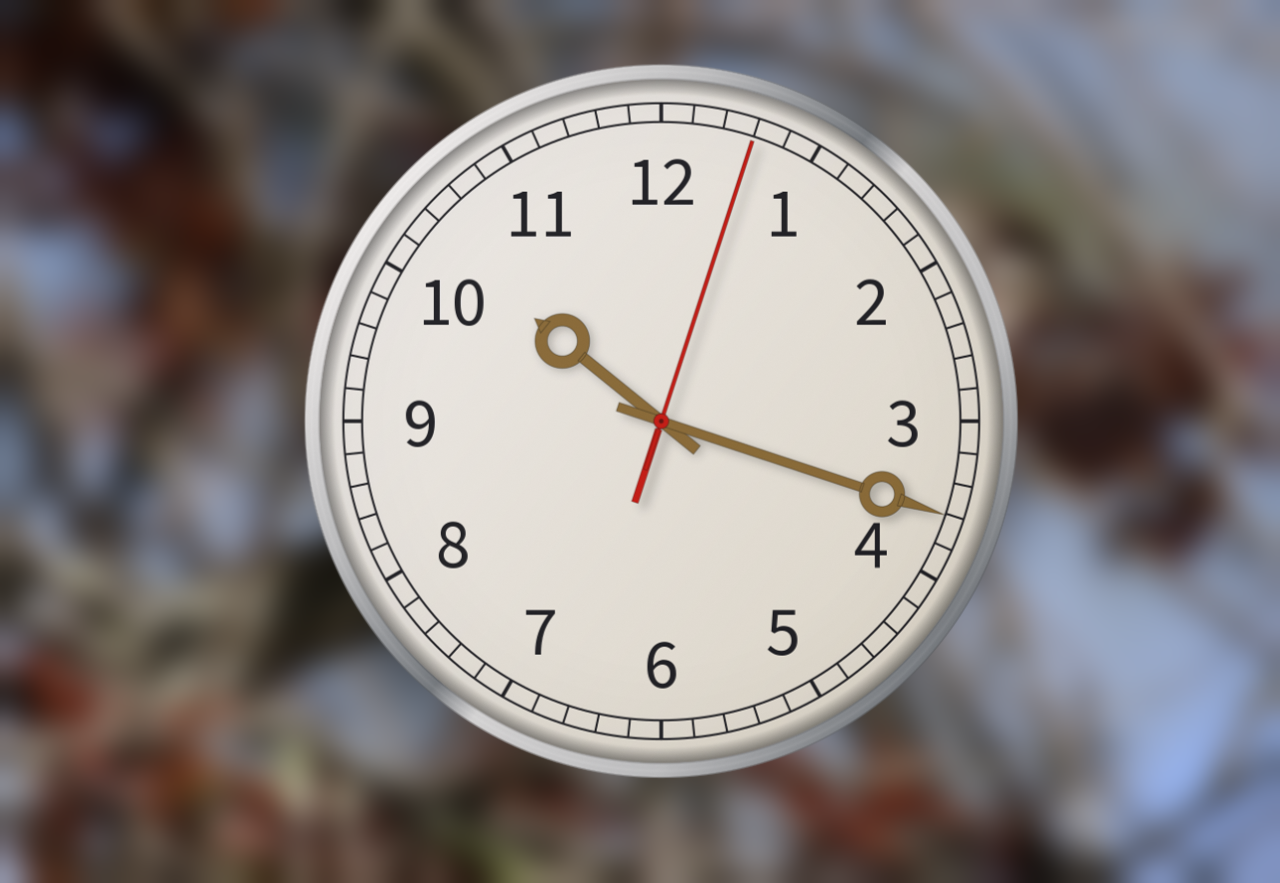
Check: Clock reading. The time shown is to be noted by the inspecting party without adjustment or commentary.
10:18:03
